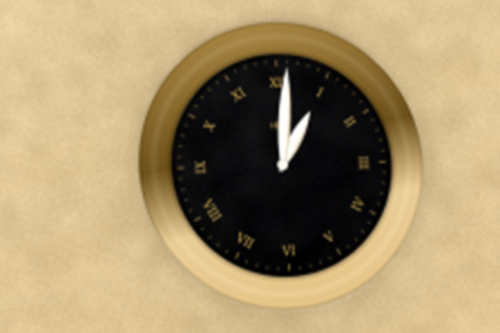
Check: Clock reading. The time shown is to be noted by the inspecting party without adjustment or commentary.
1:01
